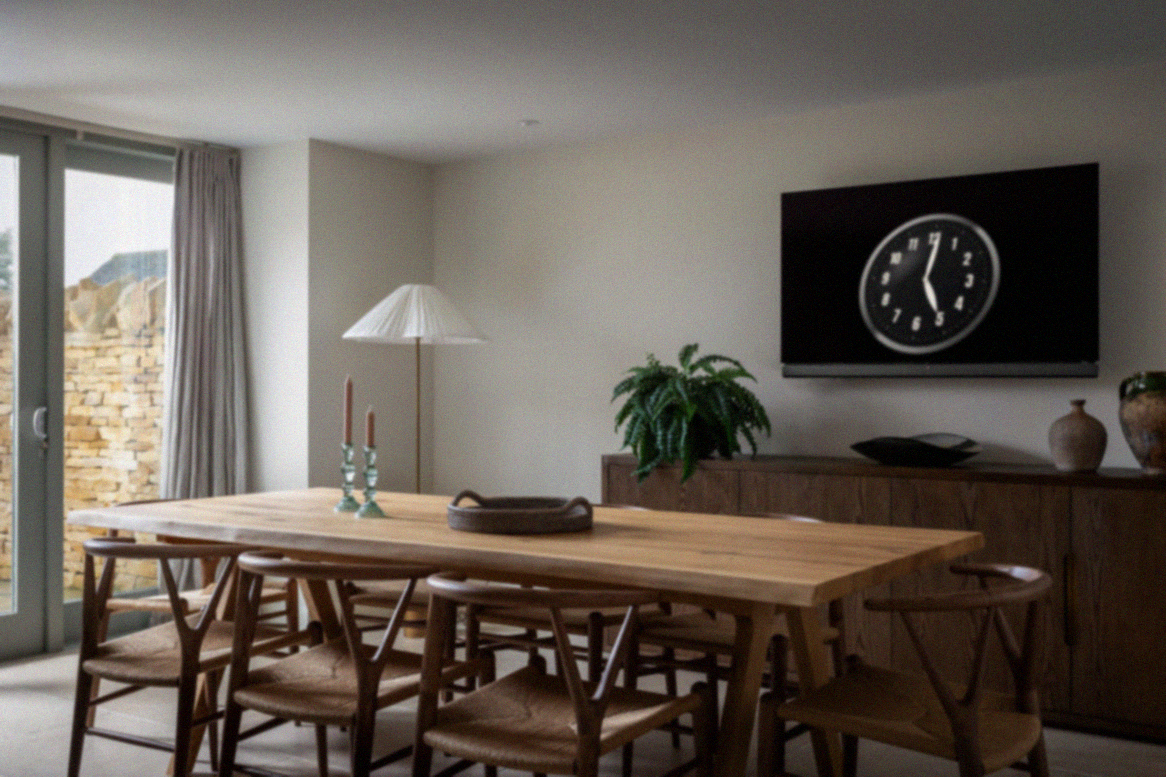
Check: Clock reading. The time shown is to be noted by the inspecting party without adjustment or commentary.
5:01
